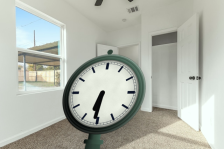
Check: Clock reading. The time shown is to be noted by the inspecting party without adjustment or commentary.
6:31
